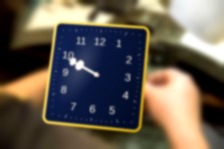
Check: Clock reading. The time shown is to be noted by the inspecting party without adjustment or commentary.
9:49
